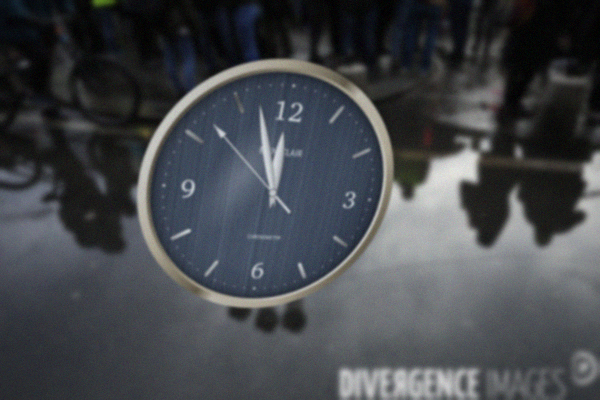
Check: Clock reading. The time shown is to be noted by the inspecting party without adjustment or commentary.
11:56:52
